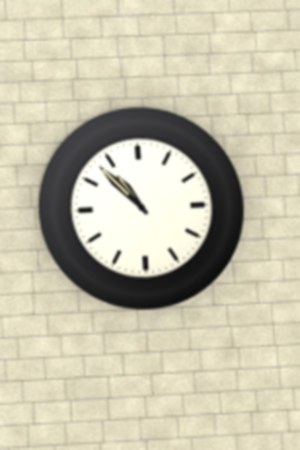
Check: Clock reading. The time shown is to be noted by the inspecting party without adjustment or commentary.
10:53
